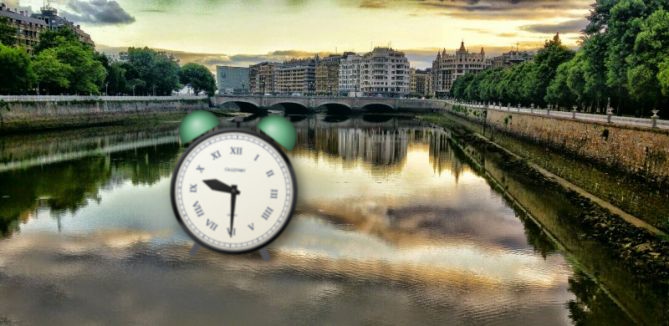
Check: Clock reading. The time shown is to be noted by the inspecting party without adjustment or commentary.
9:30
